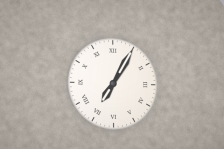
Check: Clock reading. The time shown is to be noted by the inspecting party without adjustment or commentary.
7:05
